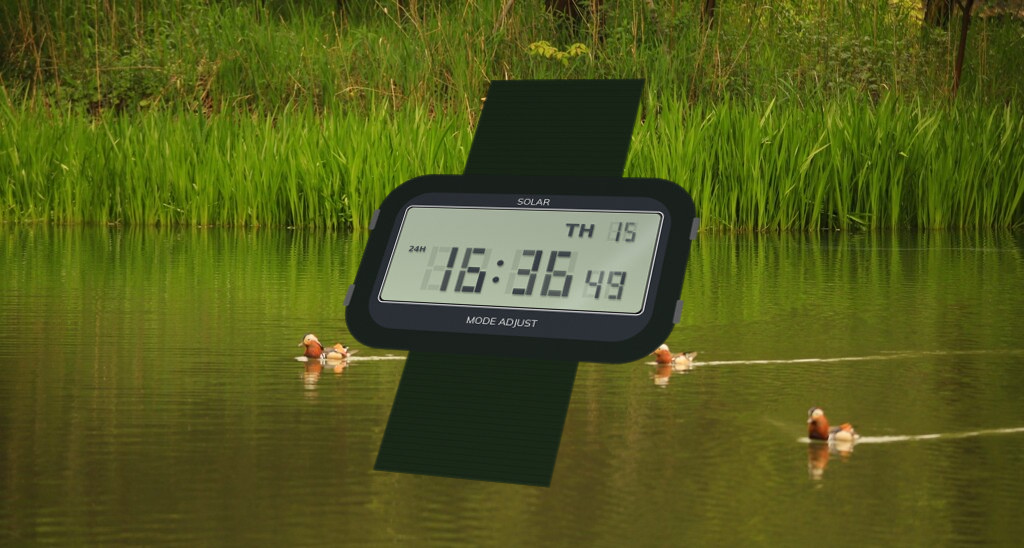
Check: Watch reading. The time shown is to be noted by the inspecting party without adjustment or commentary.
16:36:49
